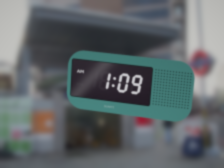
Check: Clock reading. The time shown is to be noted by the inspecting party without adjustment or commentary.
1:09
